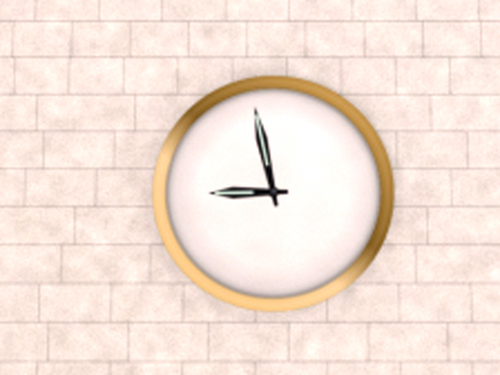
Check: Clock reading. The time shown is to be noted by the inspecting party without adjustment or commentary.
8:58
